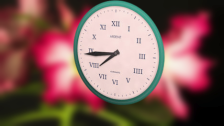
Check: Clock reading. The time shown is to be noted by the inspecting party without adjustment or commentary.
7:44
